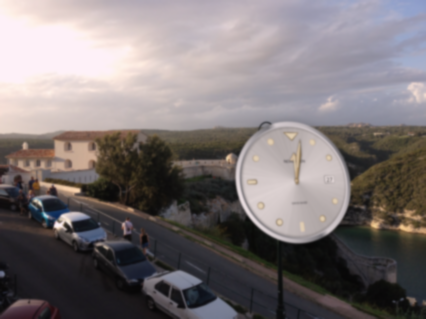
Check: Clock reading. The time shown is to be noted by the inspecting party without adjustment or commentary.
12:02
